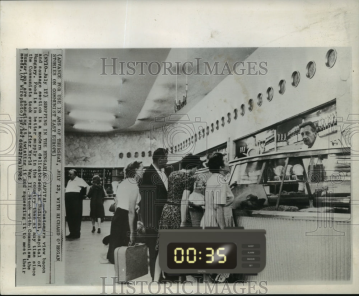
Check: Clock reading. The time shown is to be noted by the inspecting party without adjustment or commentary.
0:35
